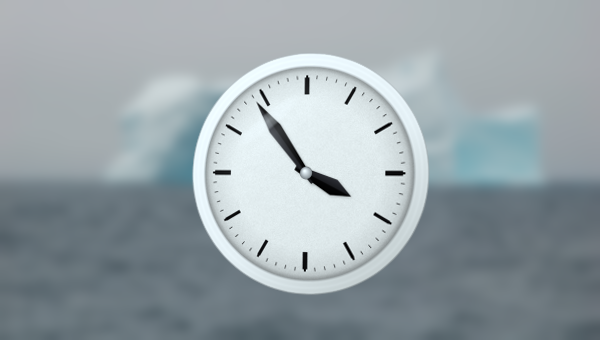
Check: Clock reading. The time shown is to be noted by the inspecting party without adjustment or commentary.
3:54
